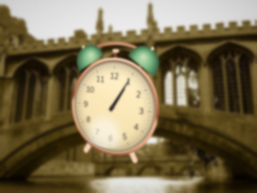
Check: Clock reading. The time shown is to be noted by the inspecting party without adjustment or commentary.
1:05
